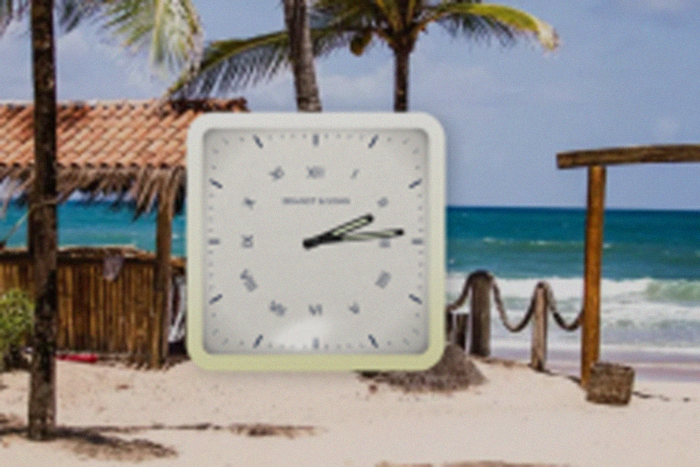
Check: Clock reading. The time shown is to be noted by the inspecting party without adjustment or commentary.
2:14
